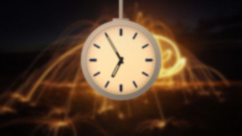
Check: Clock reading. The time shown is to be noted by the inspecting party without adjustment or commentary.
6:55
